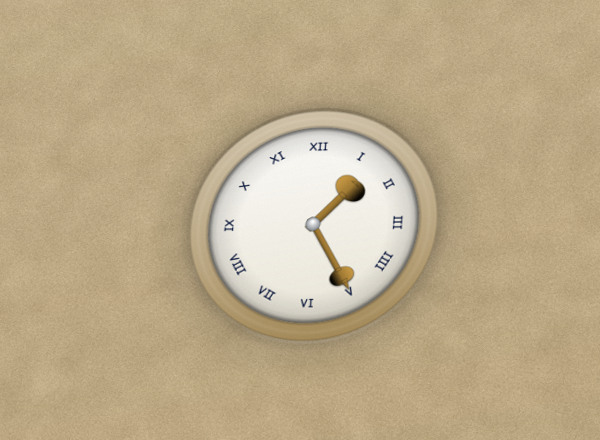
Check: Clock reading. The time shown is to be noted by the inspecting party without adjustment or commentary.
1:25
